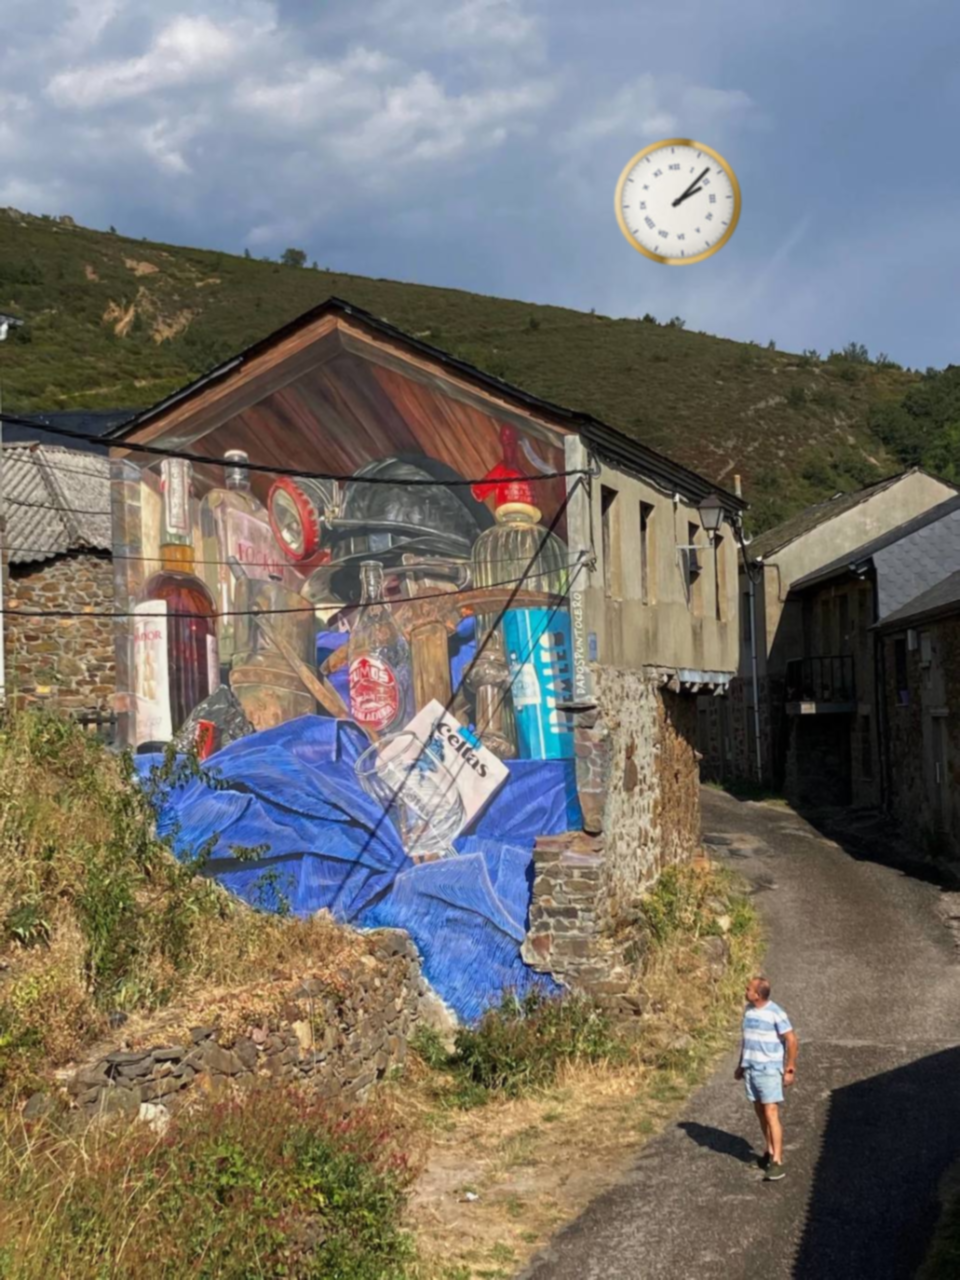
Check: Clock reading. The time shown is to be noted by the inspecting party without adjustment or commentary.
2:08
